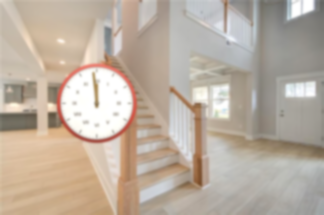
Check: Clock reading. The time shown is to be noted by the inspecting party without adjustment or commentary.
11:59
